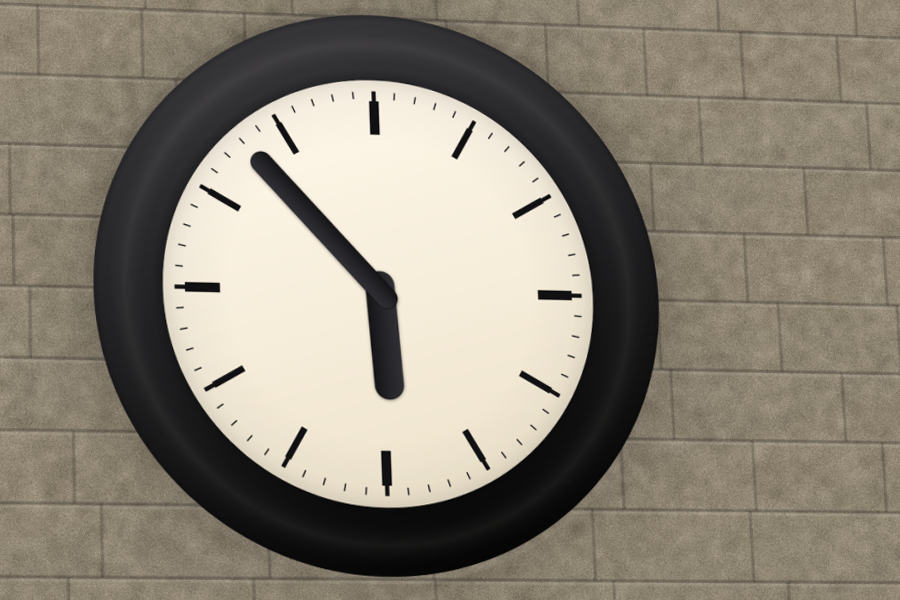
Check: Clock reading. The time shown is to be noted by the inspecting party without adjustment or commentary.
5:53
